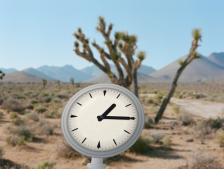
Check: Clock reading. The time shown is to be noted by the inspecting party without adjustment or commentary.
1:15
